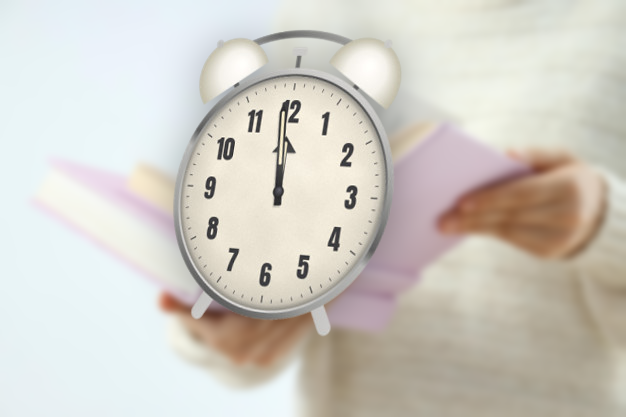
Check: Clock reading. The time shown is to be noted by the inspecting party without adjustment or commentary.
11:59
